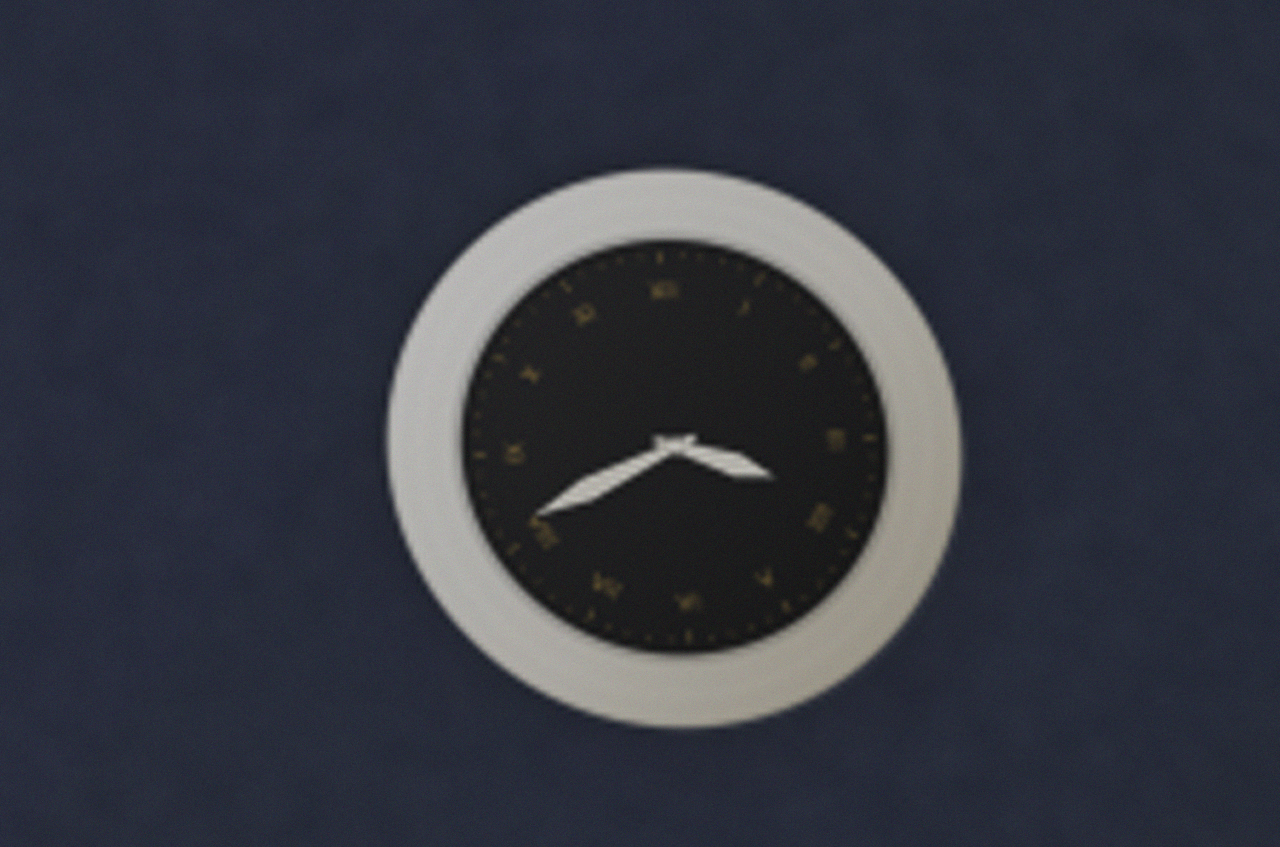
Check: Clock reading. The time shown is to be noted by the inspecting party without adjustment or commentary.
3:41
